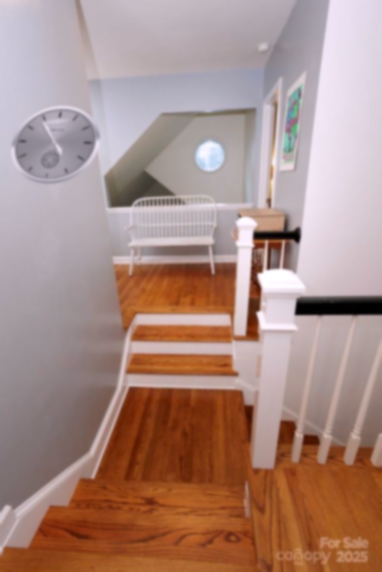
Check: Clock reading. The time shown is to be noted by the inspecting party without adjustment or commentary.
4:54
